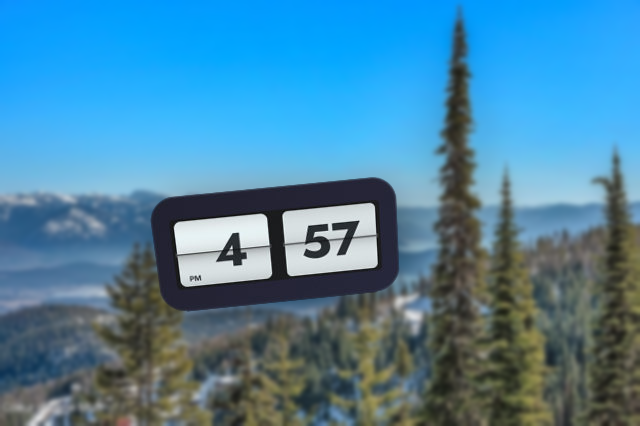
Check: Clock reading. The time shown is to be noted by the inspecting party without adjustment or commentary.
4:57
